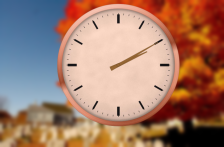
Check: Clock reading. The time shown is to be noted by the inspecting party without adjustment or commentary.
2:10
